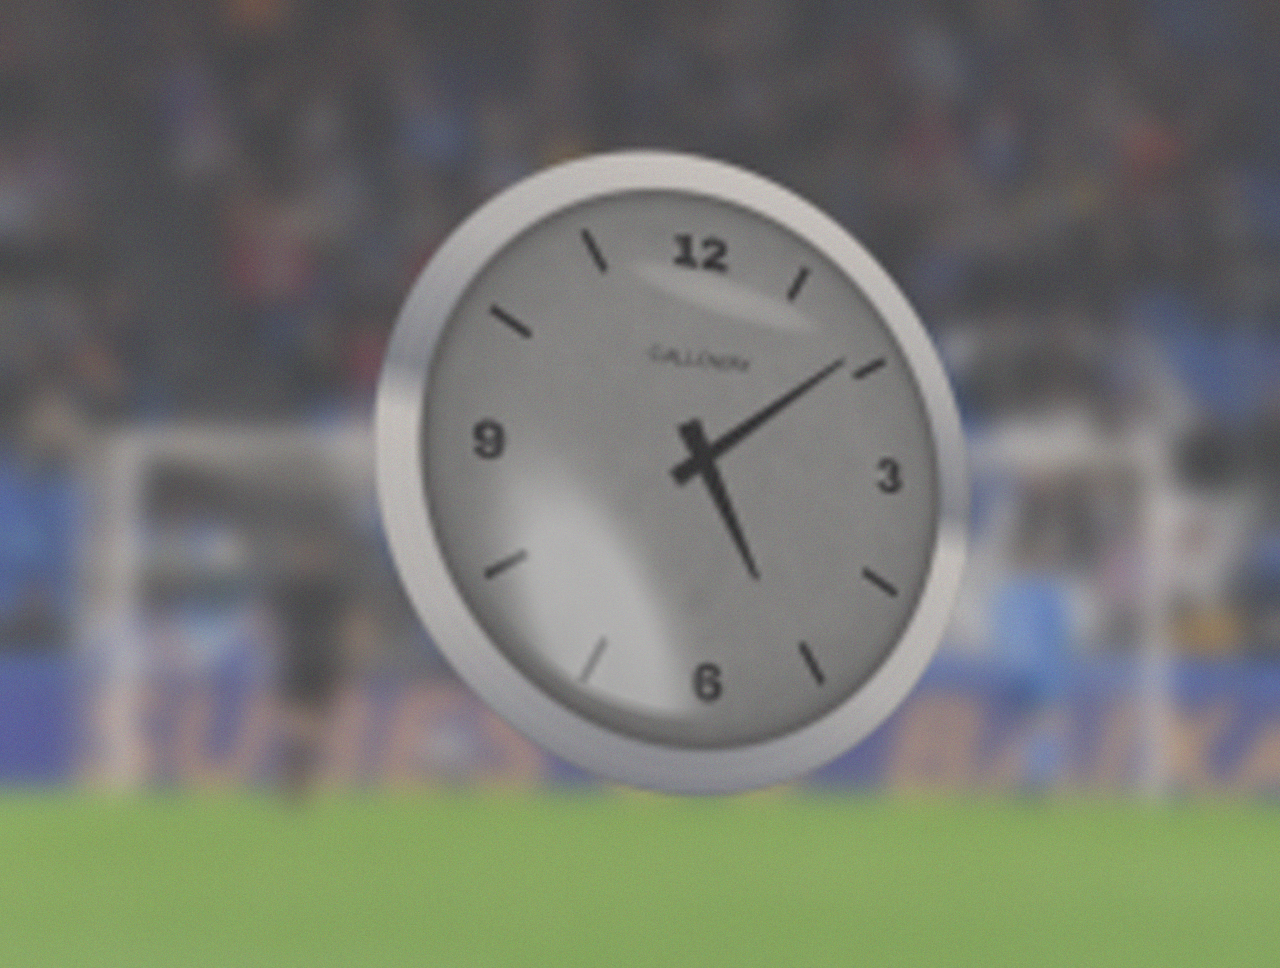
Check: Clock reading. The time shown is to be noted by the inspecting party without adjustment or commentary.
5:09
